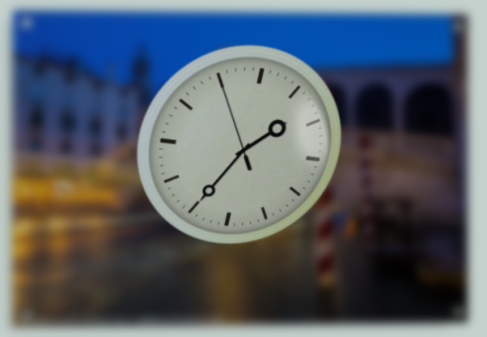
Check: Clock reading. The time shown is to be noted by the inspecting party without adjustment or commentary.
1:34:55
